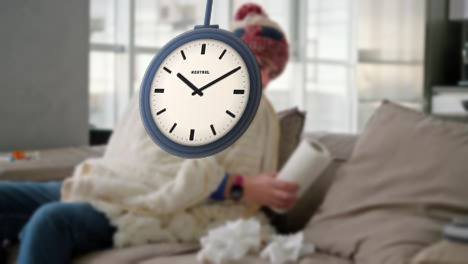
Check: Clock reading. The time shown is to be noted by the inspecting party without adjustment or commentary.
10:10
